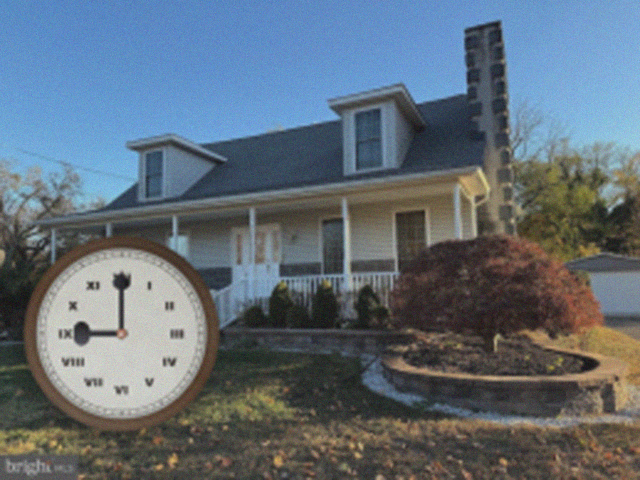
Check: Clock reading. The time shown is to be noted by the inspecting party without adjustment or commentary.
9:00
